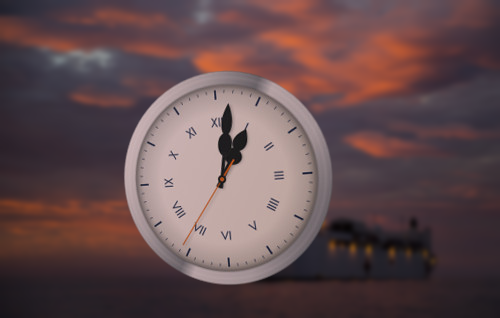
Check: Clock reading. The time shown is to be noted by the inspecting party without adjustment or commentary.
1:01:36
